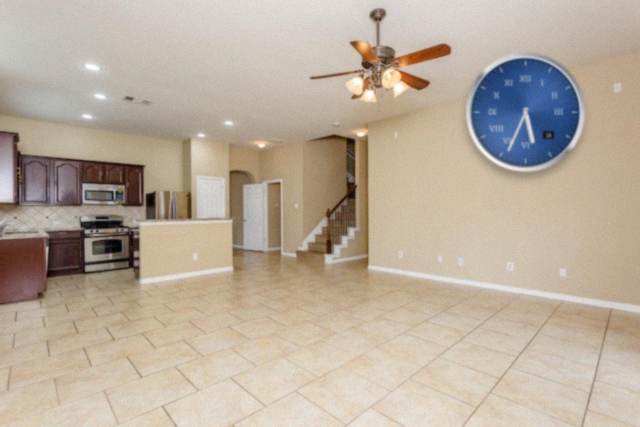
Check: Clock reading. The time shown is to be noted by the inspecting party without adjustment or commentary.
5:34
